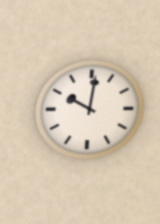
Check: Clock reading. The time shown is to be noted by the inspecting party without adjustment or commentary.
10:01
